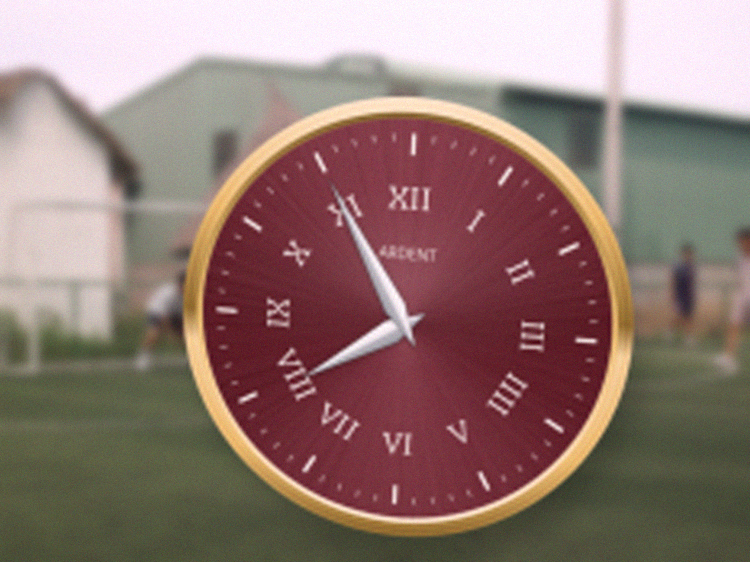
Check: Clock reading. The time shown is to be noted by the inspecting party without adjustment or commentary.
7:55
